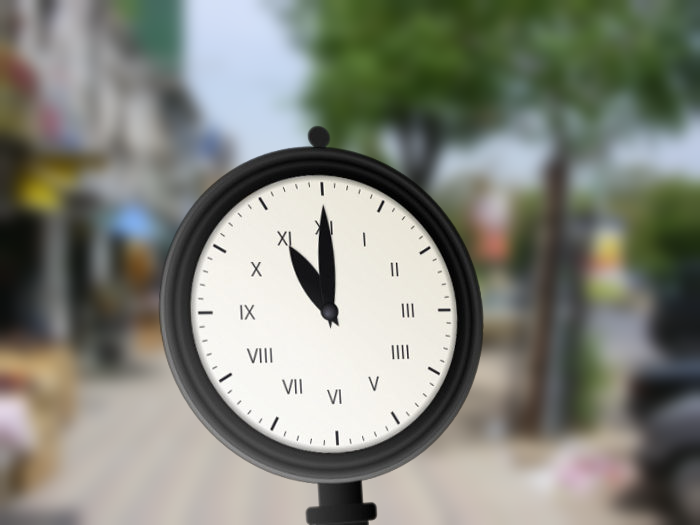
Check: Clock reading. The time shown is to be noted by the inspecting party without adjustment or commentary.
11:00
